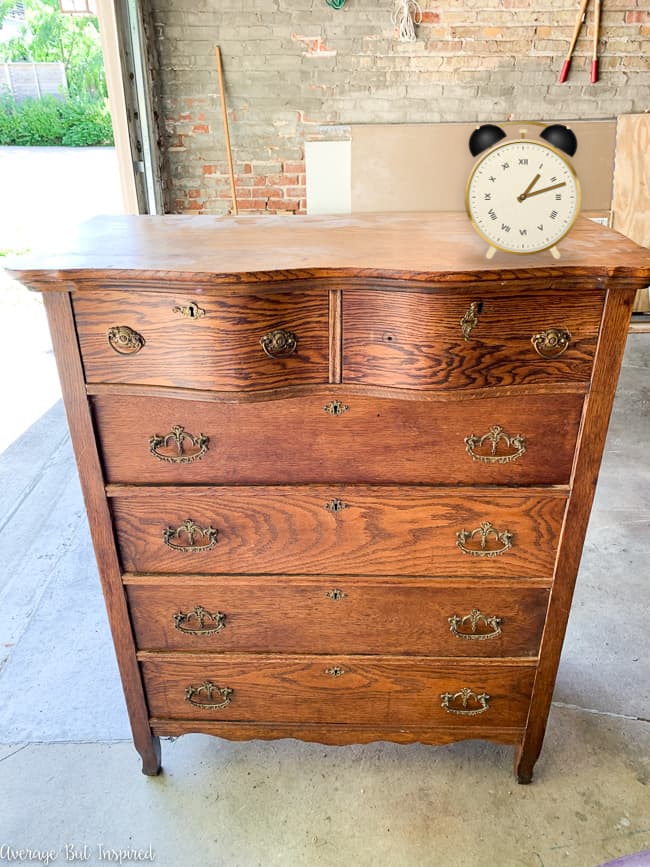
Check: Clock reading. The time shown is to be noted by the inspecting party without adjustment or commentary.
1:12
